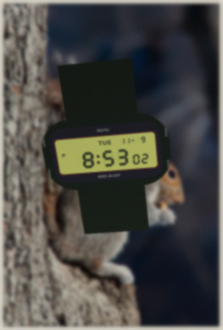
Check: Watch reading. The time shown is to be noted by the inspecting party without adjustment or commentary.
8:53:02
